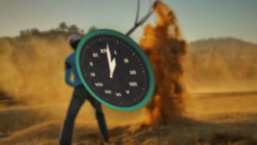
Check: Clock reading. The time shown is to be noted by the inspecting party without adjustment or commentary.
1:02
